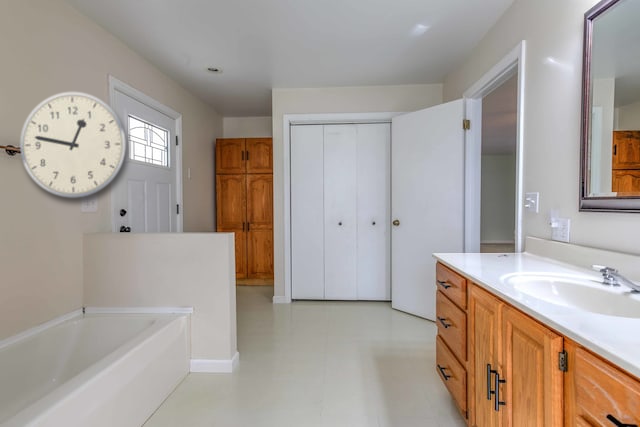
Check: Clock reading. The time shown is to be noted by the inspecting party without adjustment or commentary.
12:47
